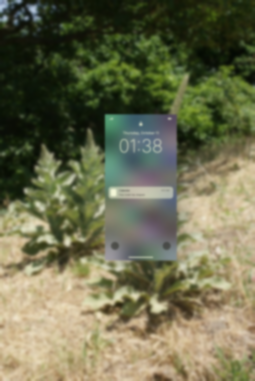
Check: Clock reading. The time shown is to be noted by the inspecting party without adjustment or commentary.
1:38
